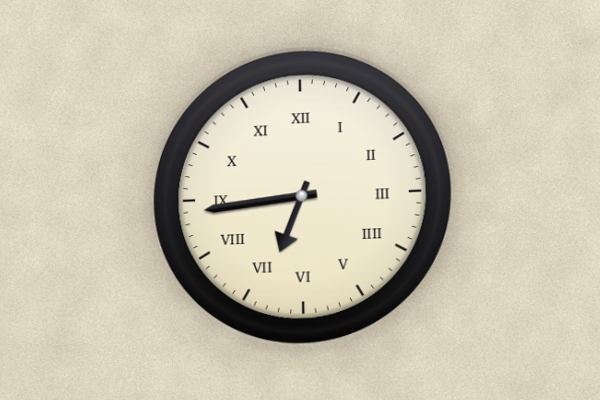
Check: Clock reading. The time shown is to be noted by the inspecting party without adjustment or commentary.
6:44
